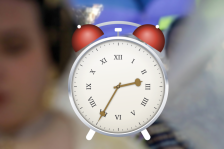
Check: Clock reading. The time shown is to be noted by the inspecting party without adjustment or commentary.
2:35
